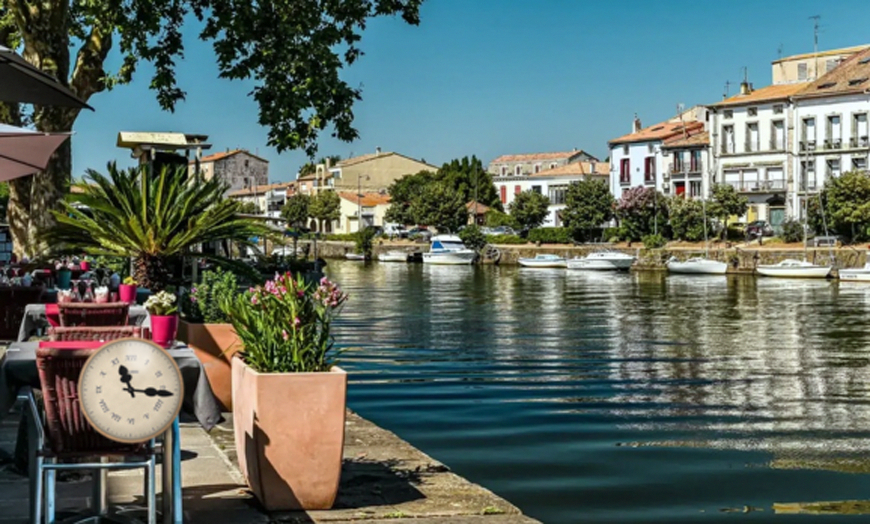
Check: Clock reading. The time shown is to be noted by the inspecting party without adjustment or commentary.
11:16
